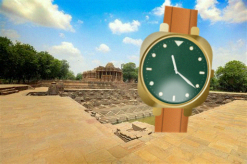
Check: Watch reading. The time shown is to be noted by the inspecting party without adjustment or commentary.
11:21
